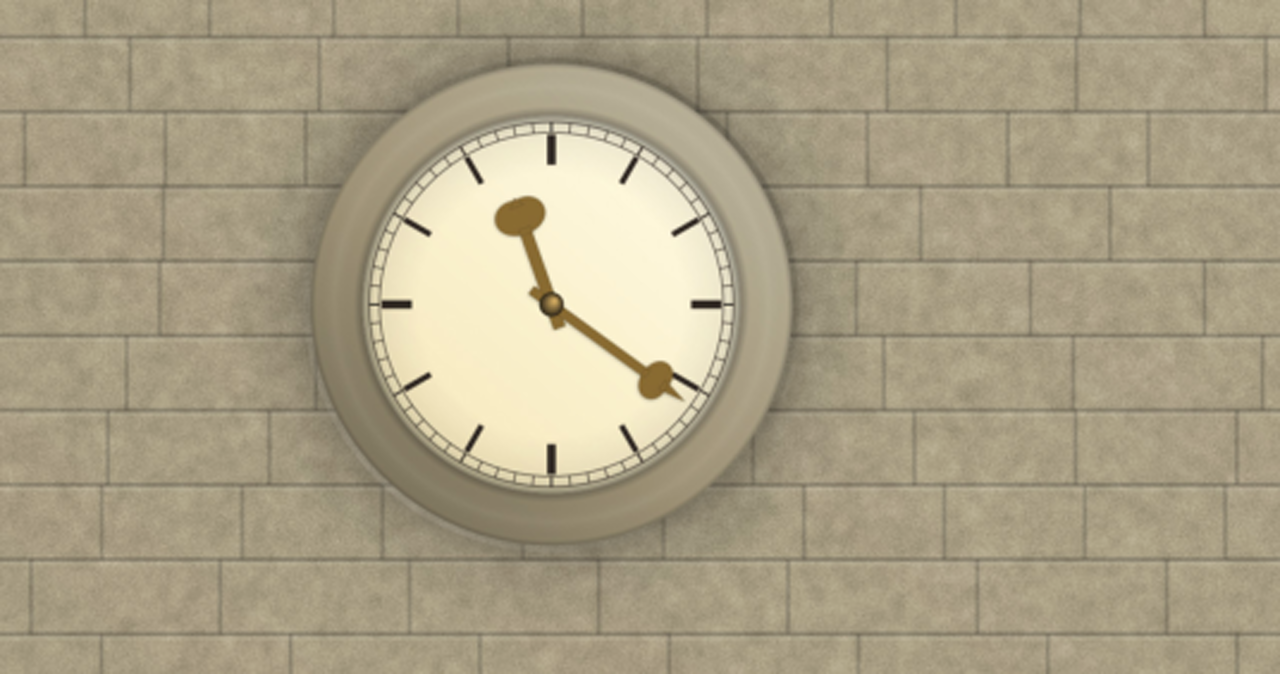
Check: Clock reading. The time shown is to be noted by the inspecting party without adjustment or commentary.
11:21
